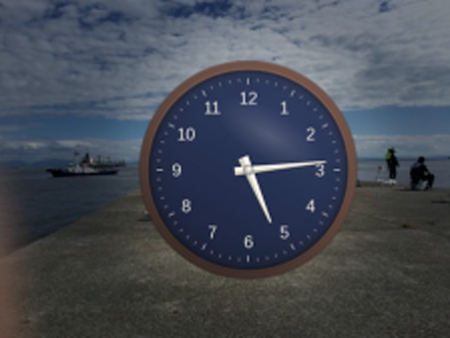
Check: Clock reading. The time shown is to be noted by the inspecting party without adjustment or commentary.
5:14
